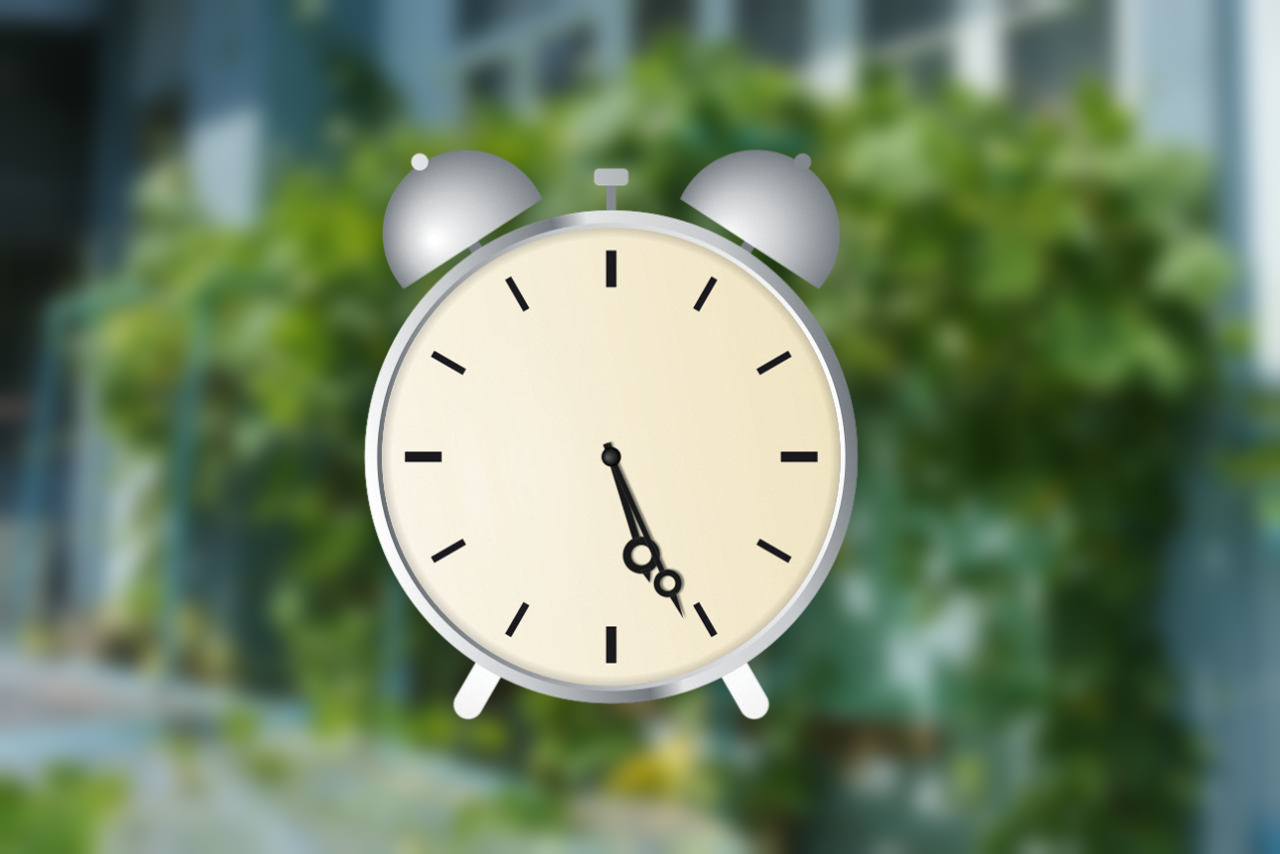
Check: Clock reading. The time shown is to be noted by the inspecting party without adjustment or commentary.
5:26
